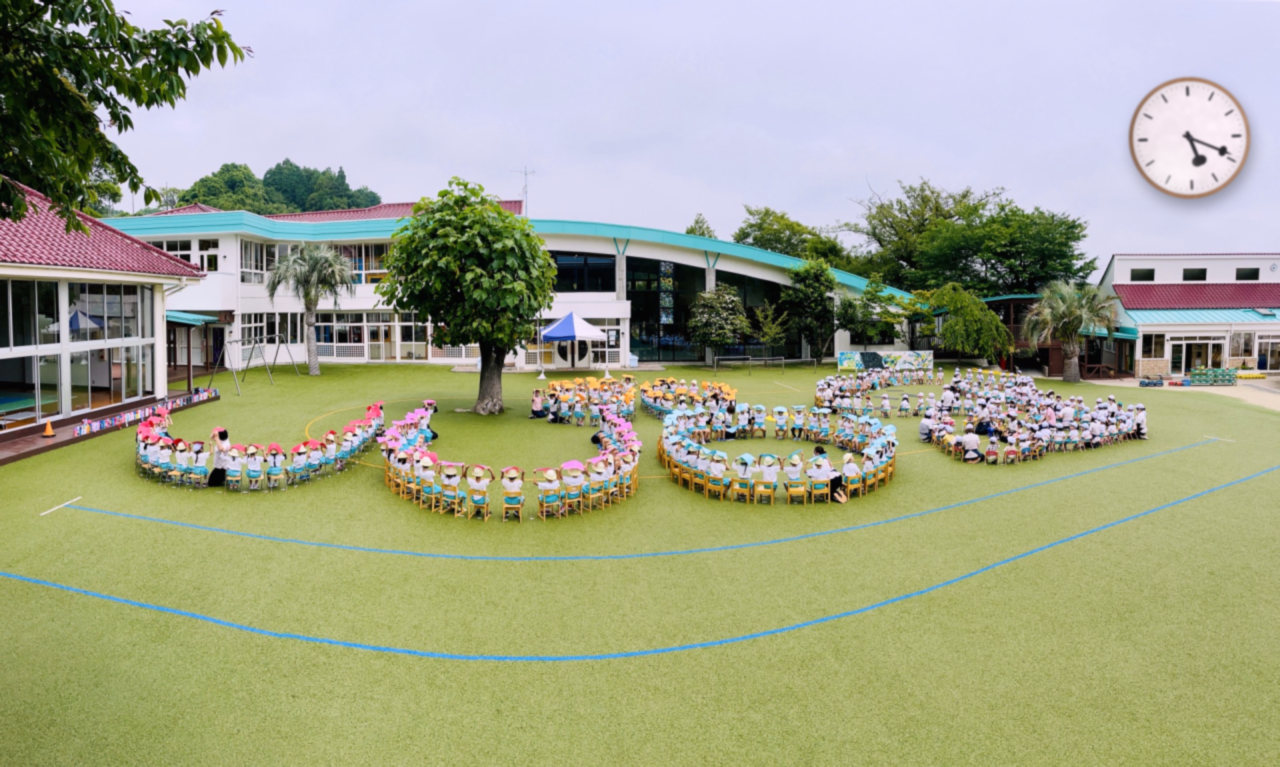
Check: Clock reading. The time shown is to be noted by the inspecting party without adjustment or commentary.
5:19
